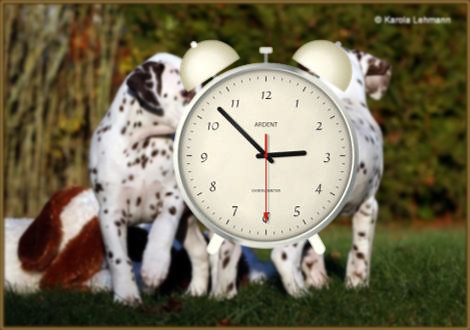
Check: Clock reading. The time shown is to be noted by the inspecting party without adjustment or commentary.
2:52:30
